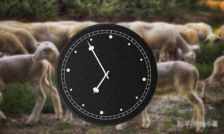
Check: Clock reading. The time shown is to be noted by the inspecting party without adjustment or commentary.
6:54
